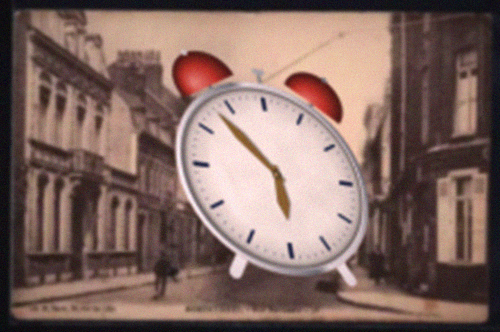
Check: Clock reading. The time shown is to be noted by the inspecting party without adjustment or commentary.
5:53
